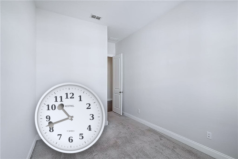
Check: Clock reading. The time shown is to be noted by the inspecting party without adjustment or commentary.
10:42
